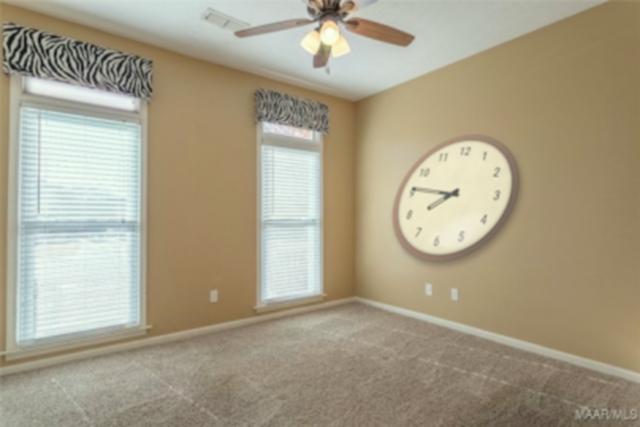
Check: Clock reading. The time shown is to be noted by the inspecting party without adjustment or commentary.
7:46
